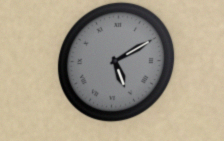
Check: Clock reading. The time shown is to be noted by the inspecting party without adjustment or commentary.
5:10
